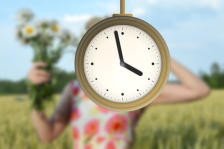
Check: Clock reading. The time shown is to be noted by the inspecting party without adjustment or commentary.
3:58
